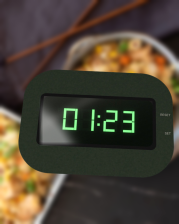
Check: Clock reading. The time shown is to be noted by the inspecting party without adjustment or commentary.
1:23
